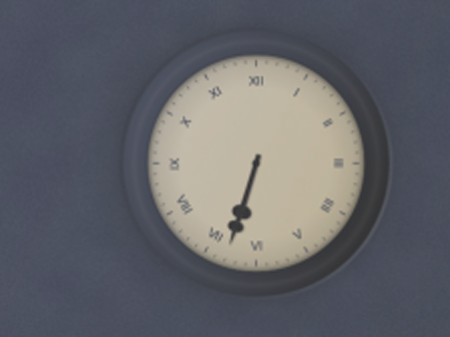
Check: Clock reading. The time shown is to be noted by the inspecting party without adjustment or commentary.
6:33
